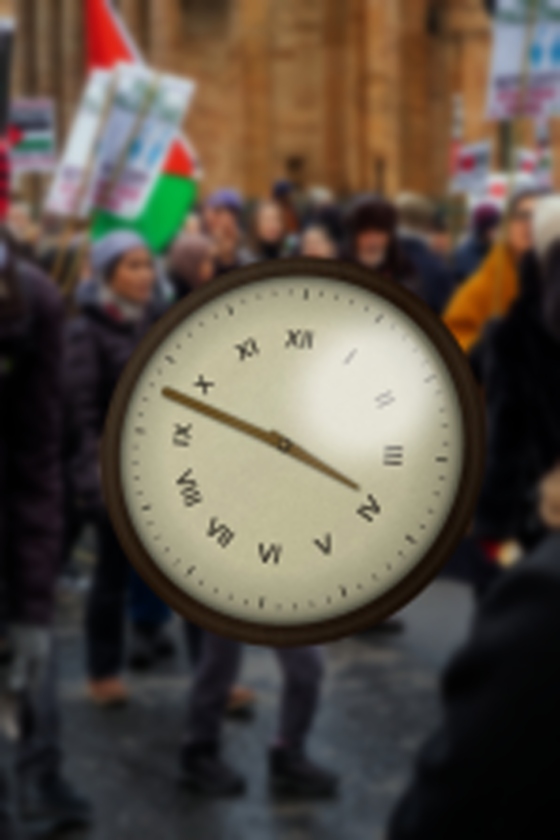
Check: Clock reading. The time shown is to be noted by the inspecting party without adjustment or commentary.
3:48
